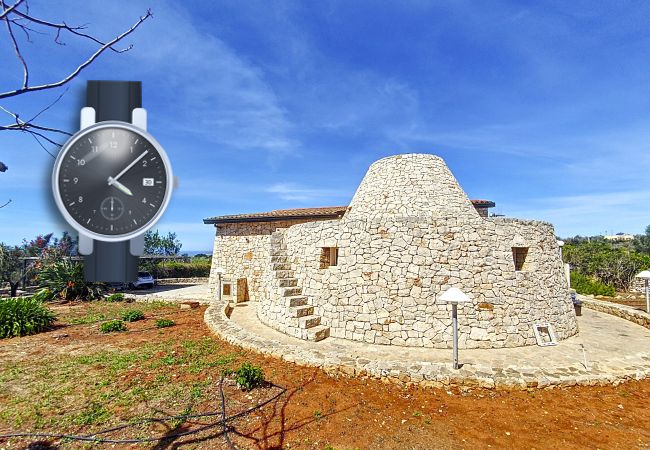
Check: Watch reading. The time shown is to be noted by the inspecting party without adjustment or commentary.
4:08
